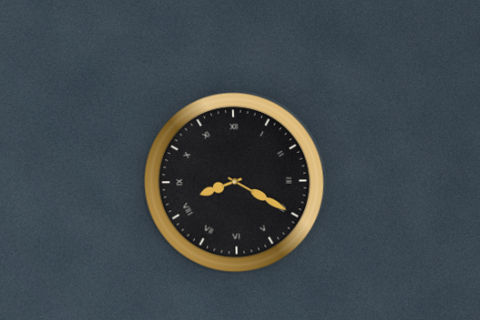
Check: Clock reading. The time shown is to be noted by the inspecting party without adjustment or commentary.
8:20
